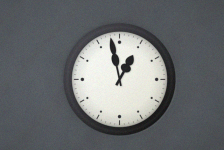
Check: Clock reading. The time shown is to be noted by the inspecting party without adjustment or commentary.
12:58
